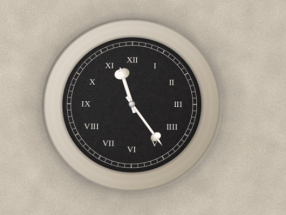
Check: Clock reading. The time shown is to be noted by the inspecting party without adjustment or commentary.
11:24
